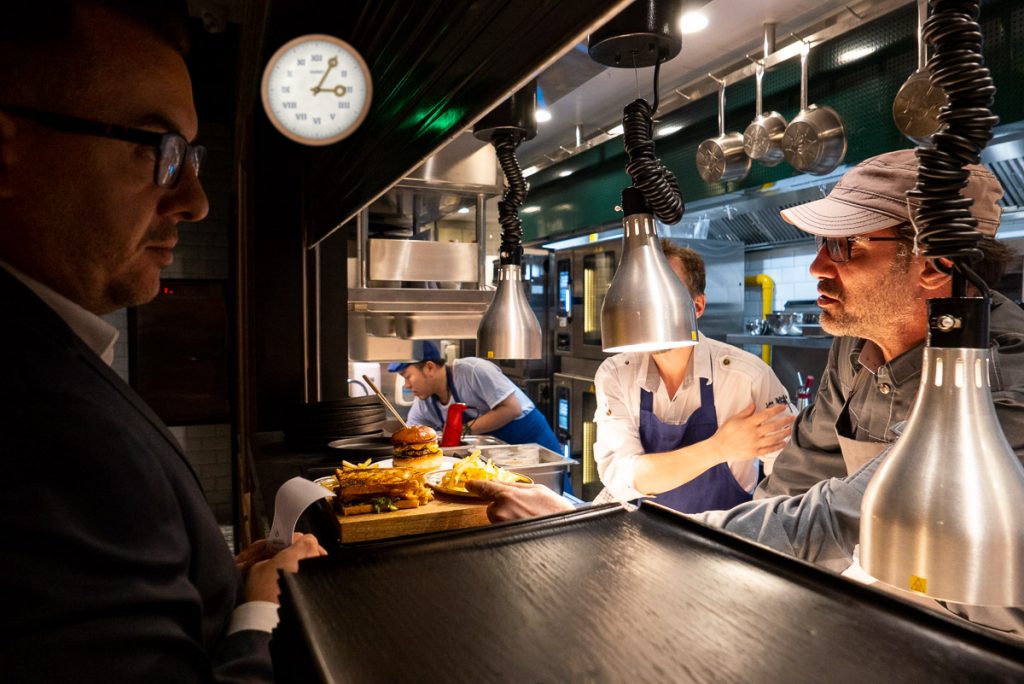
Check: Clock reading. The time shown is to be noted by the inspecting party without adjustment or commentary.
3:05
